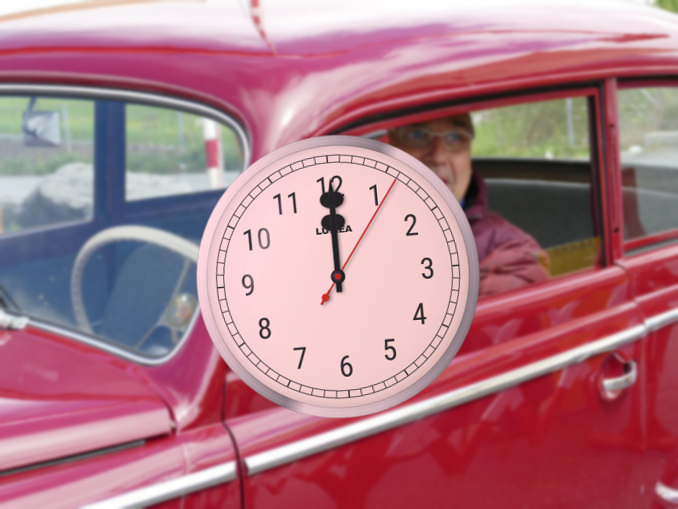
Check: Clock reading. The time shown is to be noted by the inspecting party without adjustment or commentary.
12:00:06
